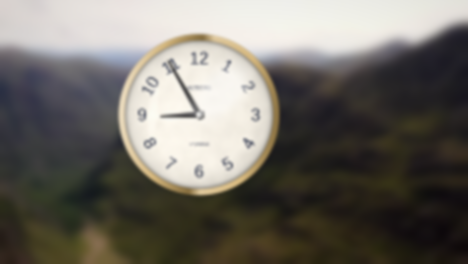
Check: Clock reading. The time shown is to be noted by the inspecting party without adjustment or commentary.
8:55
